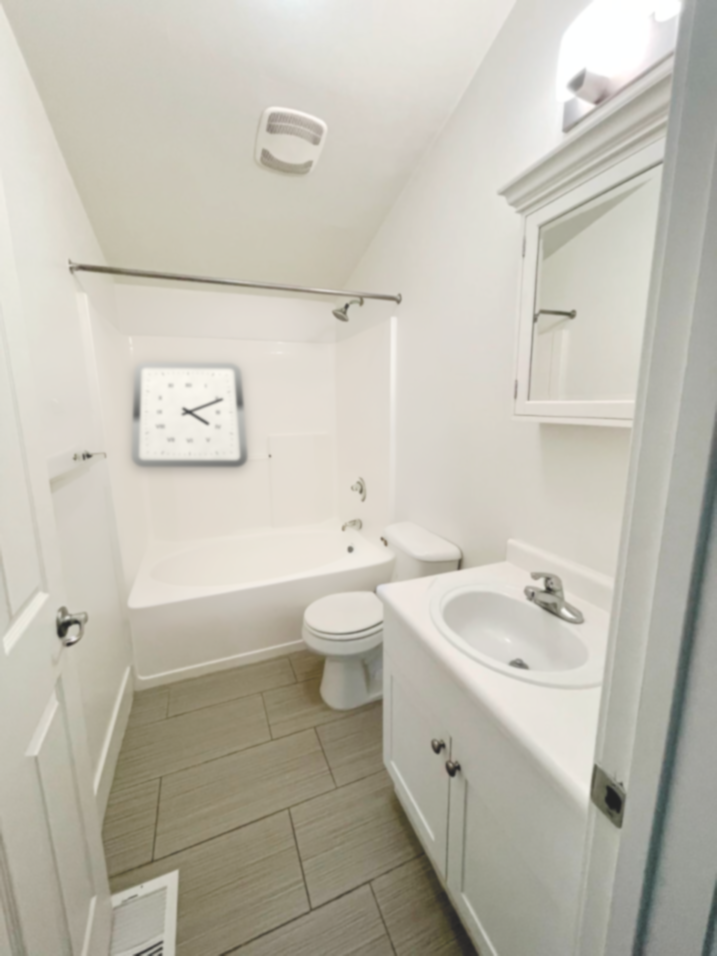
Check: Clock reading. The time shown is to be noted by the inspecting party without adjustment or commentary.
4:11
